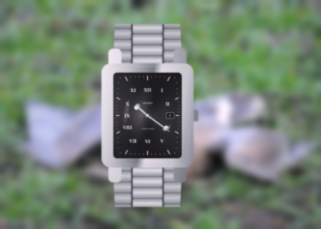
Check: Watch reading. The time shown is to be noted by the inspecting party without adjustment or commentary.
10:21
